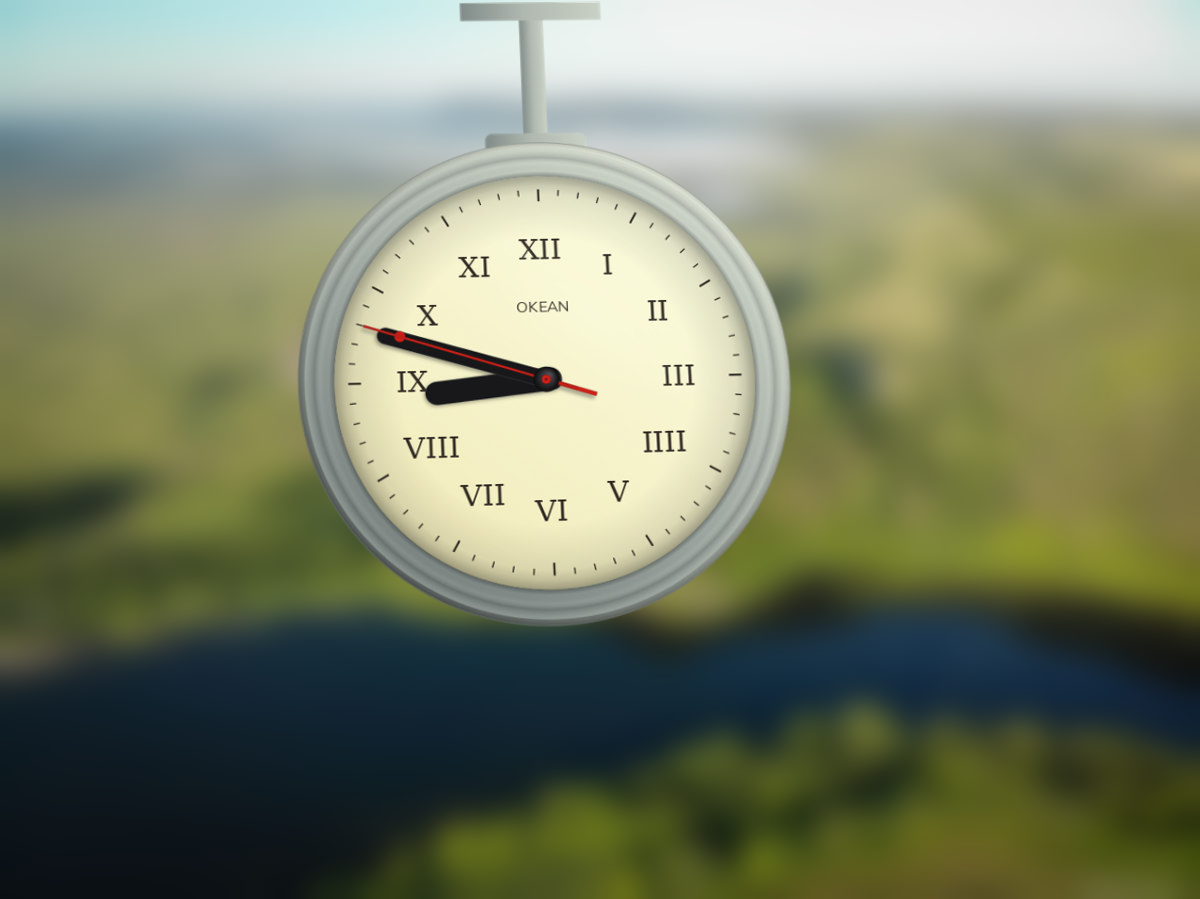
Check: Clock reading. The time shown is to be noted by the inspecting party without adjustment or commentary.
8:47:48
